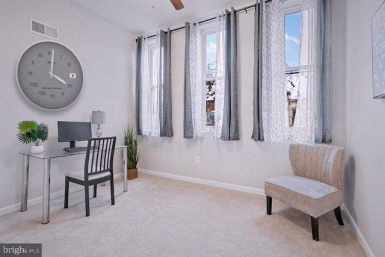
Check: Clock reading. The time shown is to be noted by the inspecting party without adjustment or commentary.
4:01
